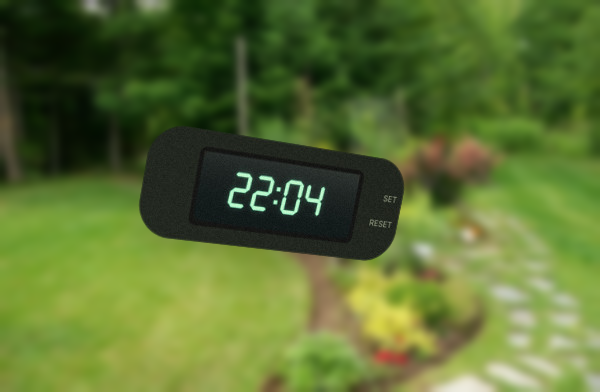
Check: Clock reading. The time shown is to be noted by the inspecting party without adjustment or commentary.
22:04
